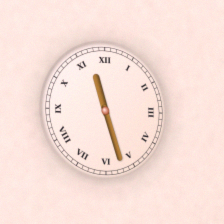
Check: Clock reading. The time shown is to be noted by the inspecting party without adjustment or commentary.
11:27
